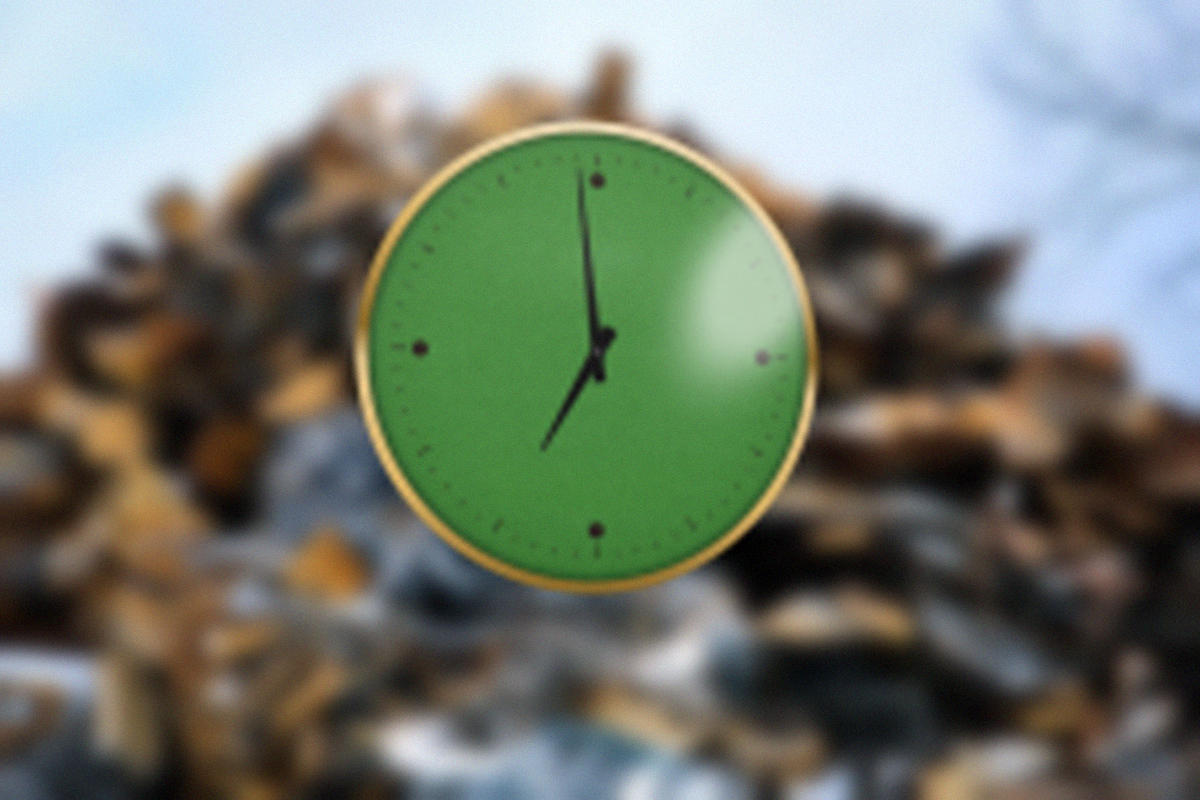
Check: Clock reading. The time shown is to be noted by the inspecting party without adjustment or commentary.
6:59
